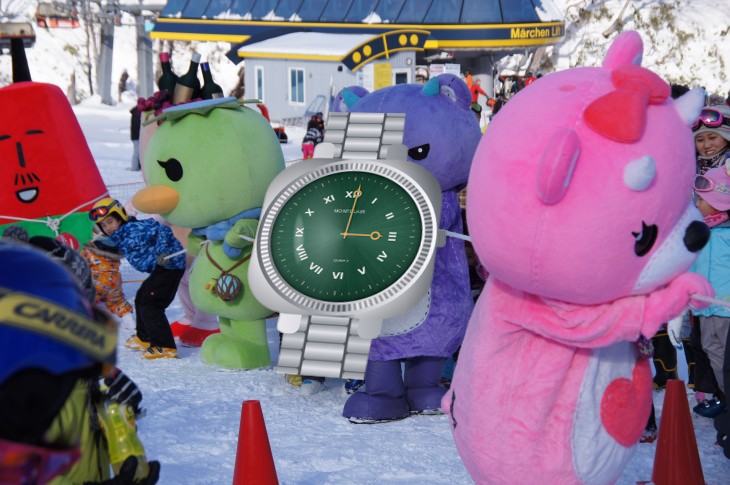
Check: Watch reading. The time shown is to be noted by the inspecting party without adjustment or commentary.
3:01
